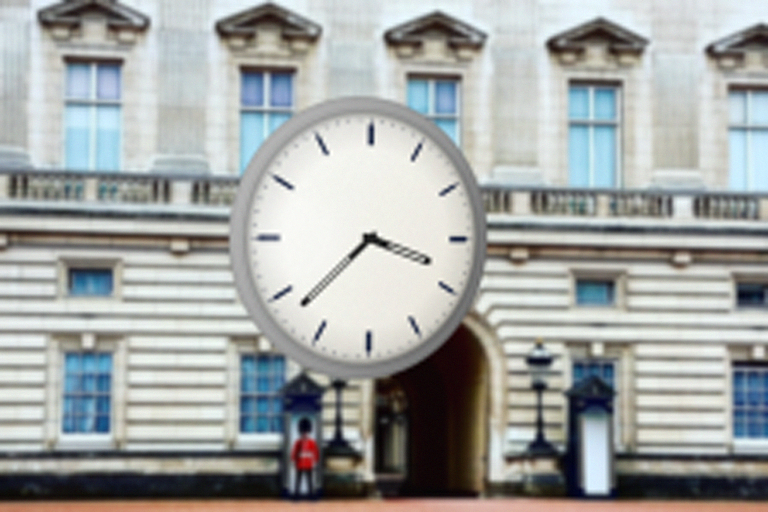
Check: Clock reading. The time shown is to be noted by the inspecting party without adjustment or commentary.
3:38
